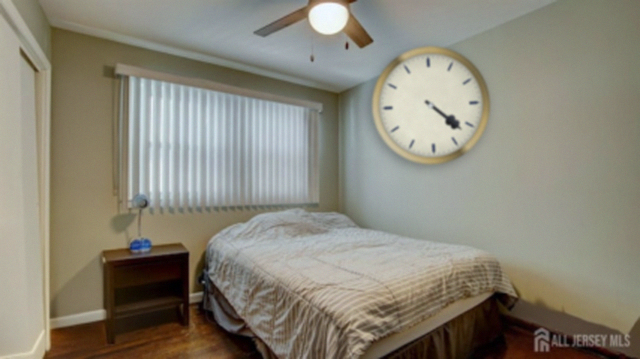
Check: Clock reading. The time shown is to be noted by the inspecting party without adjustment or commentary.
4:22
